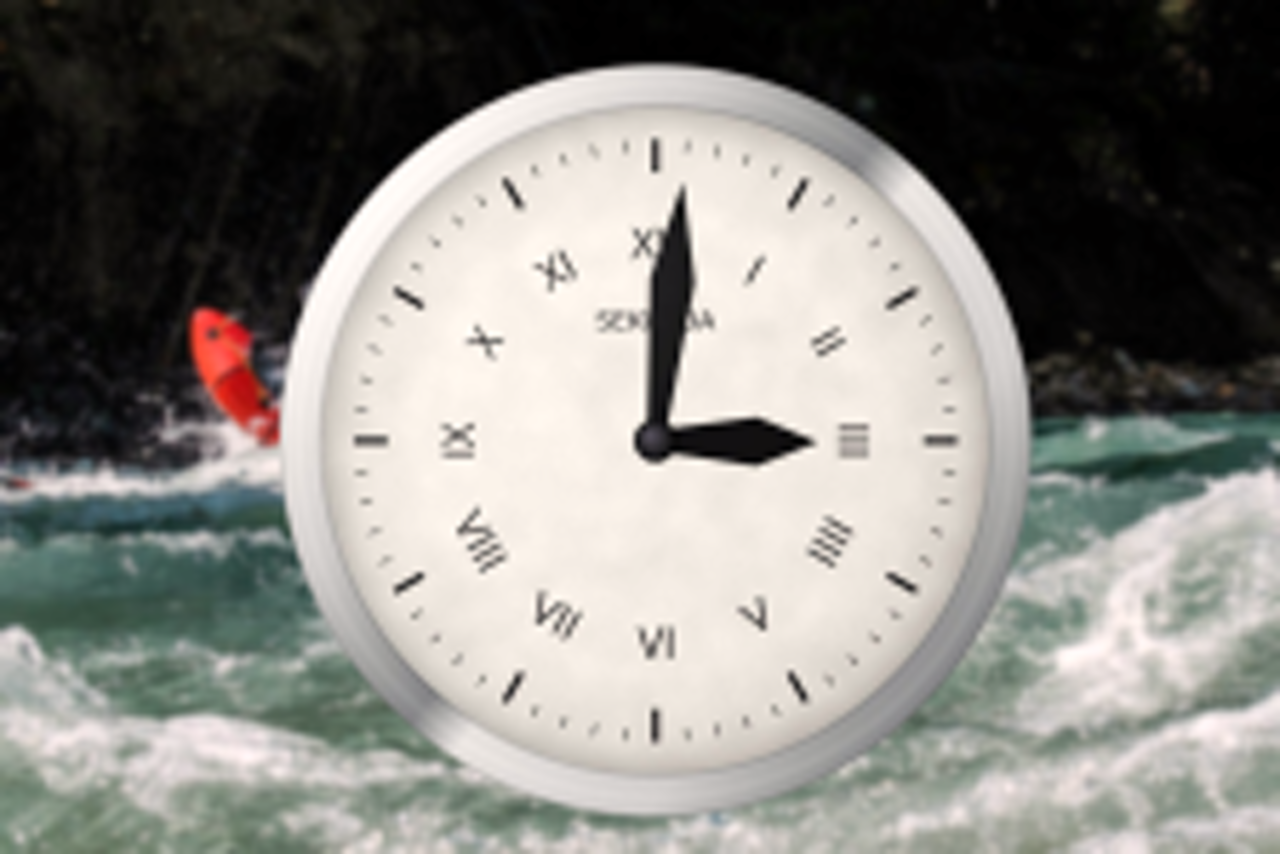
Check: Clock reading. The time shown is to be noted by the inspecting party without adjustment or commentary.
3:01
